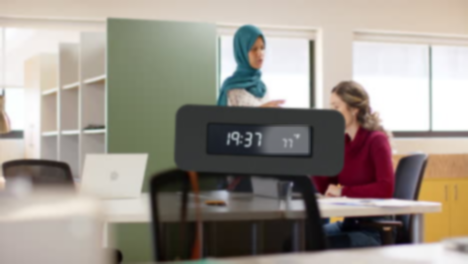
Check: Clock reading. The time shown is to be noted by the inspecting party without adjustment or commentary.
19:37
